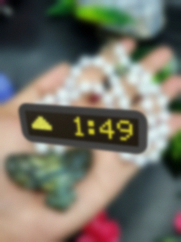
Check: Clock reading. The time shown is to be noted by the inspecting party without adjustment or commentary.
1:49
